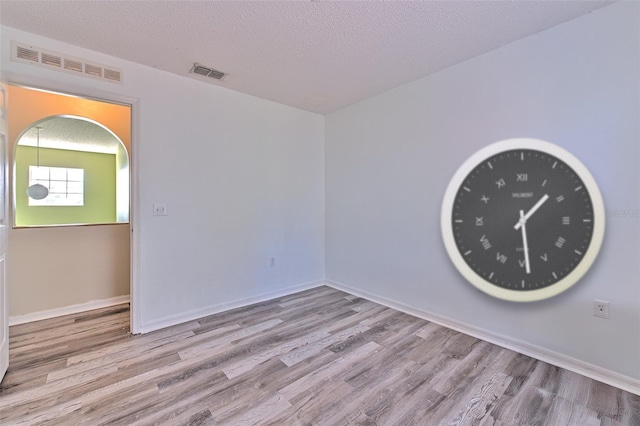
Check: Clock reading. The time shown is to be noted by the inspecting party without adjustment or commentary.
1:29
